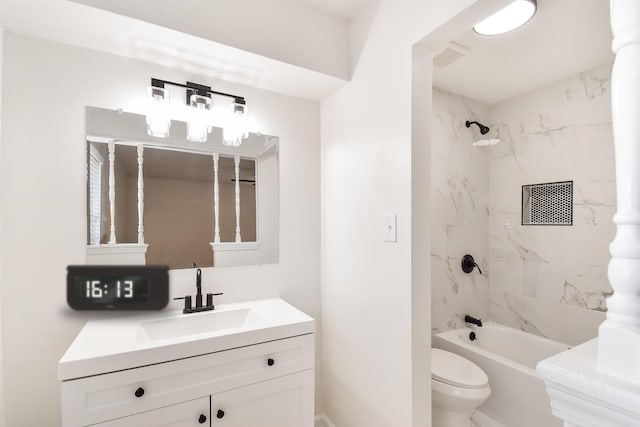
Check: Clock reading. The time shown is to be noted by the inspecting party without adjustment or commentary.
16:13
